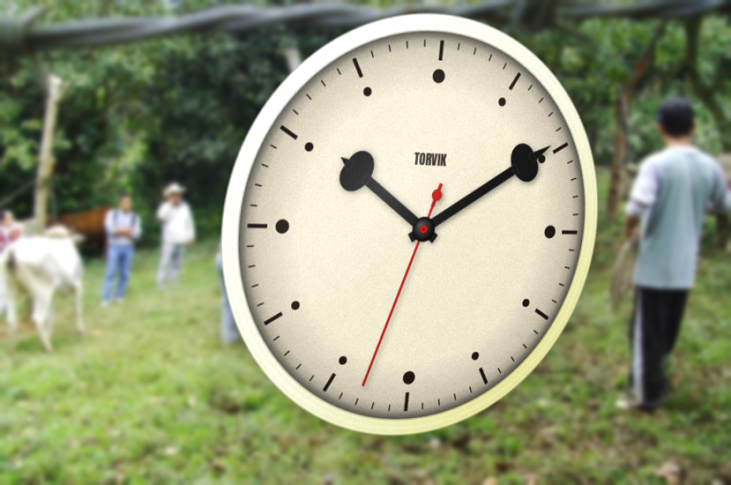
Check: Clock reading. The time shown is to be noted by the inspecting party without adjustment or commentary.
10:09:33
